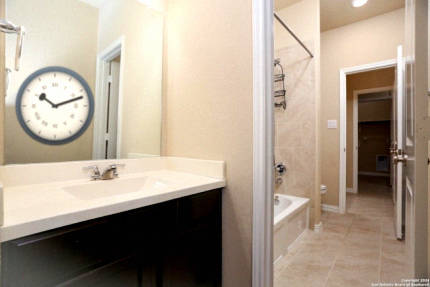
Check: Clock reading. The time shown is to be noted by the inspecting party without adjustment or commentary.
10:12
